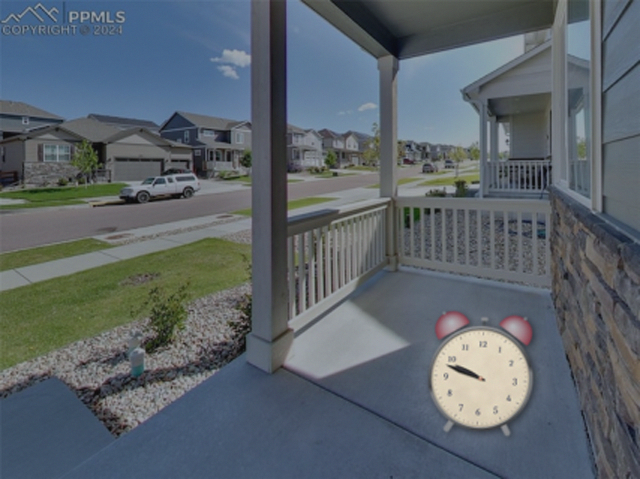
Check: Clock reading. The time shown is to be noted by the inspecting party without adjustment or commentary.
9:48
